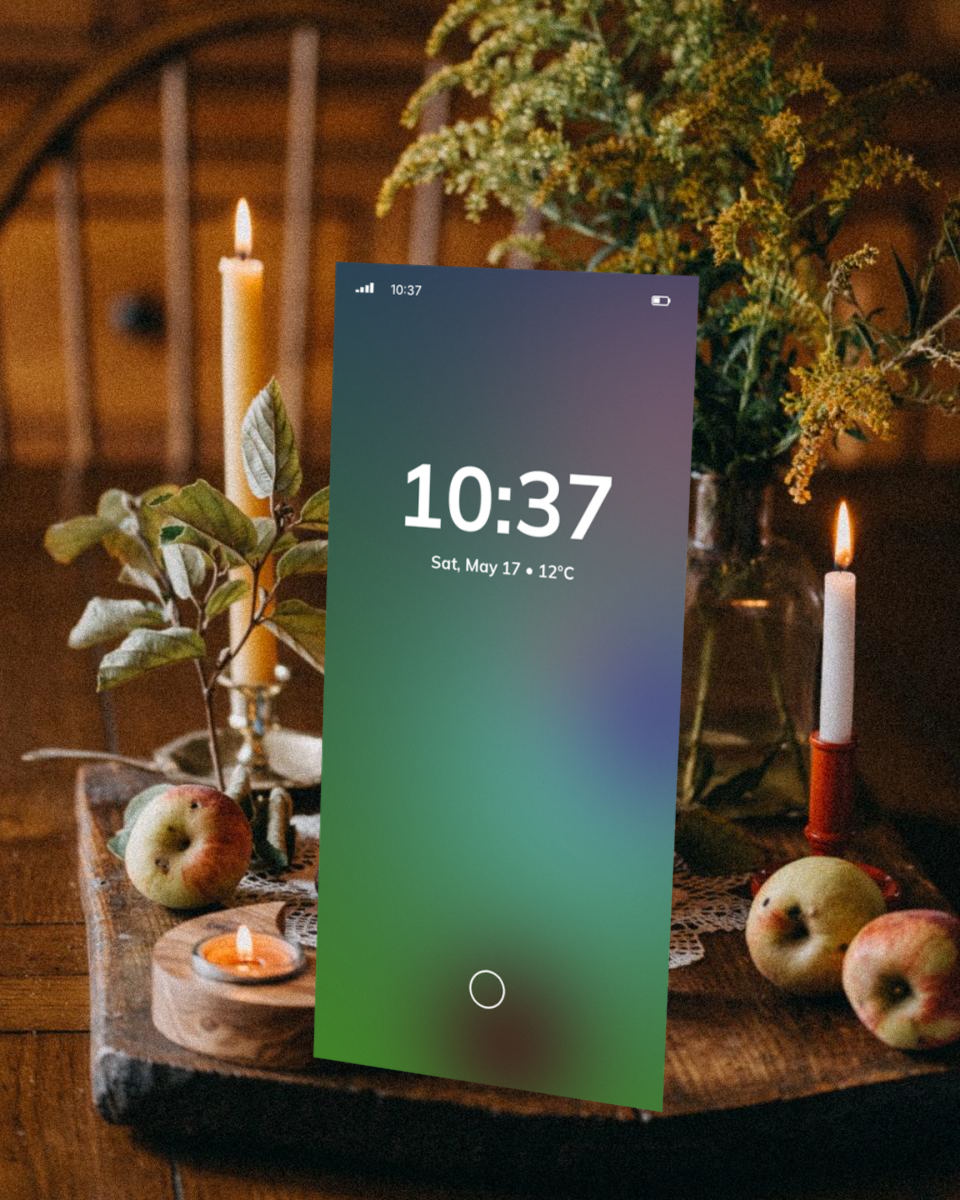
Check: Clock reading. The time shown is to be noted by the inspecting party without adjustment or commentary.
10:37
